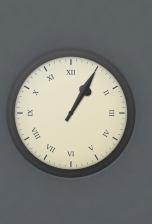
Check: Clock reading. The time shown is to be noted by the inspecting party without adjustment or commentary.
1:05
